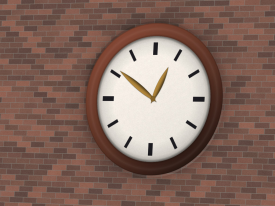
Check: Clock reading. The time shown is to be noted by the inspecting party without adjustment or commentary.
12:51
